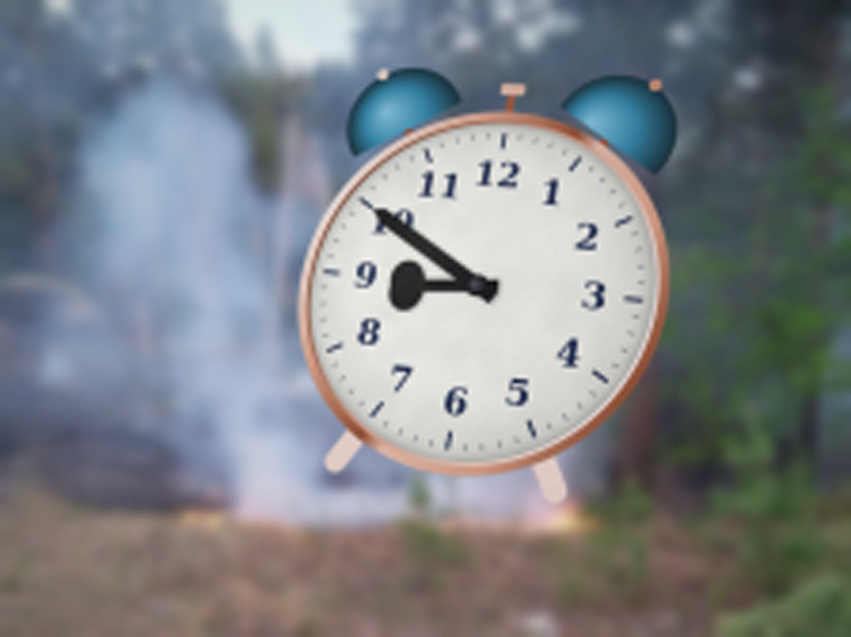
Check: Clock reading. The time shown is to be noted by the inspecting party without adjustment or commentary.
8:50
